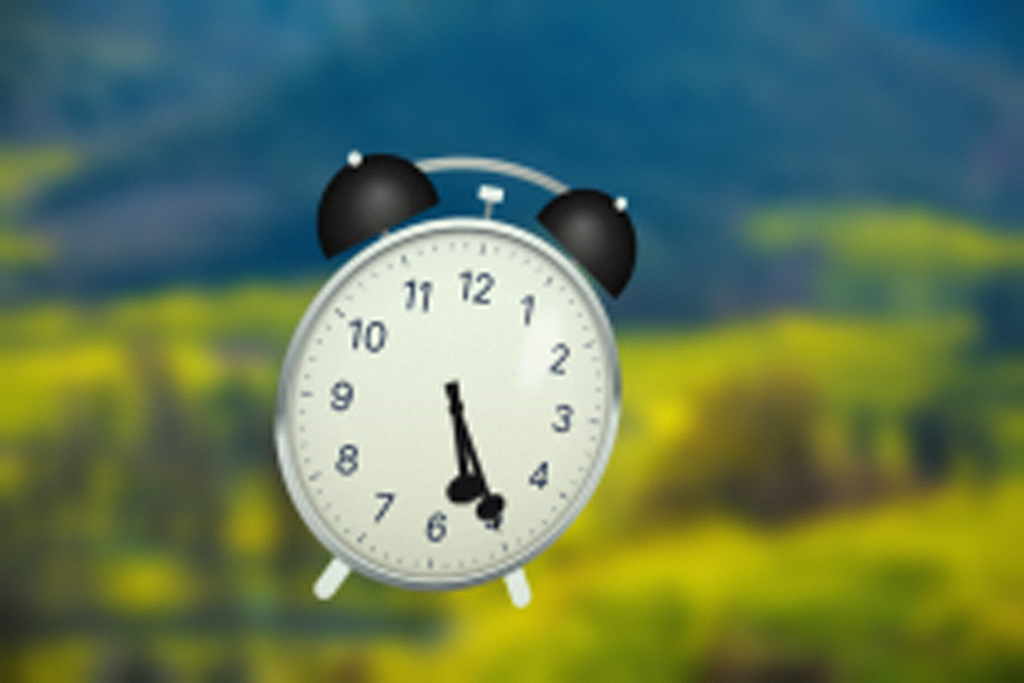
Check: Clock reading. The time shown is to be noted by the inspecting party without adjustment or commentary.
5:25
